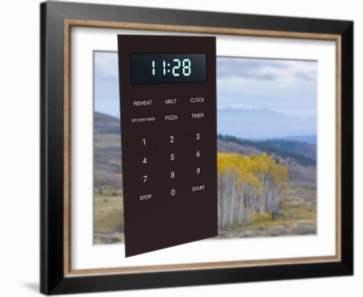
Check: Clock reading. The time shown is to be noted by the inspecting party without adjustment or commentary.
11:28
